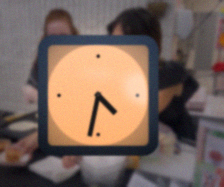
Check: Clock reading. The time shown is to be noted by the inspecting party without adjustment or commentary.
4:32
